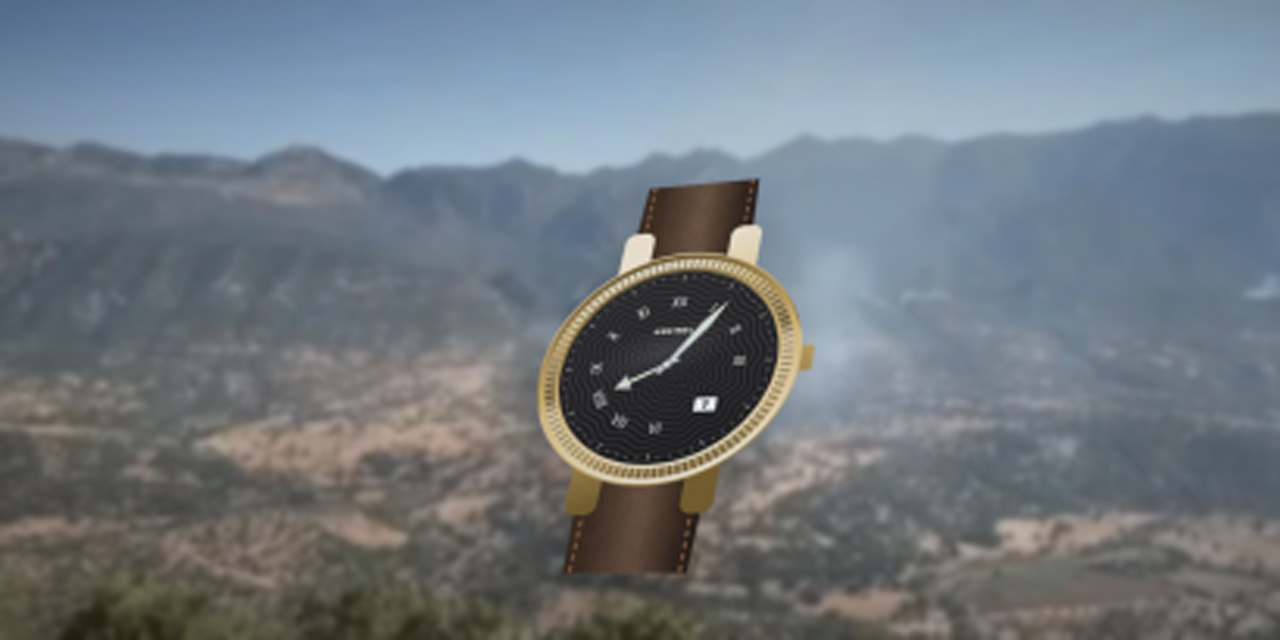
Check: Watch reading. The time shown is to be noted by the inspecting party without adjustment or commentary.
8:06
